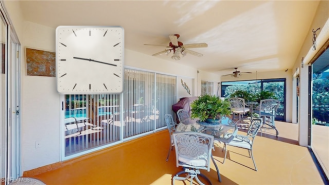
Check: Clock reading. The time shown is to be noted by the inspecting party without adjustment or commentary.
9:17
